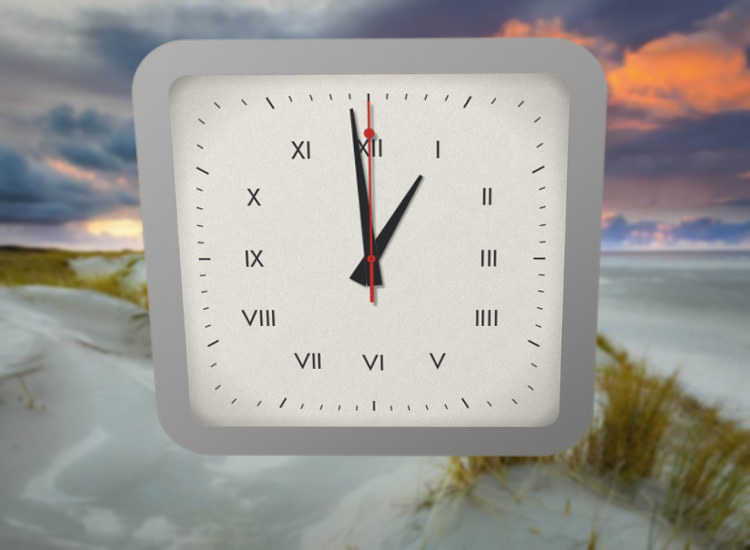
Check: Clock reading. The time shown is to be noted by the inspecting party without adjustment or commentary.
12:59:00
